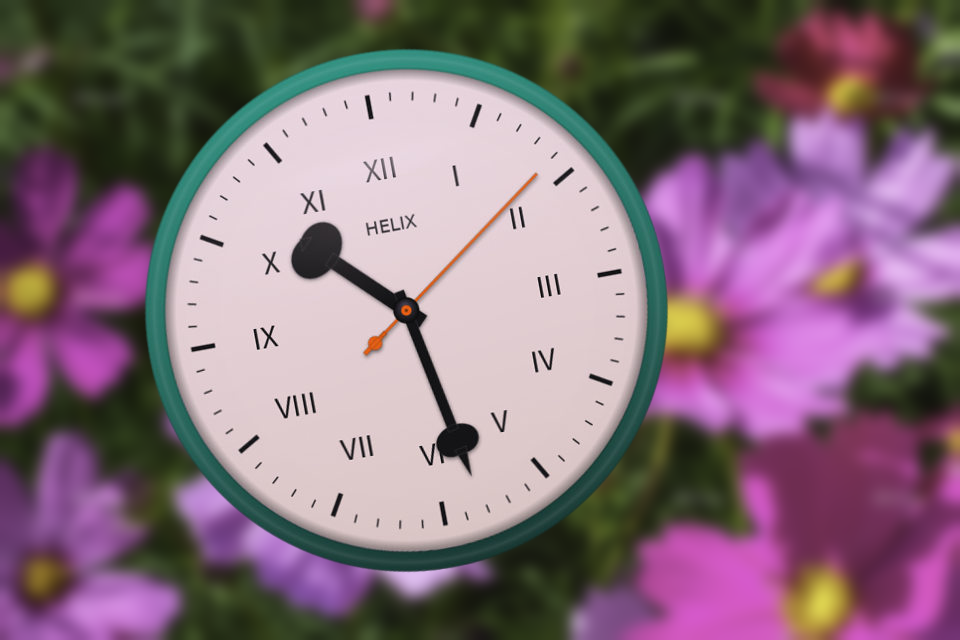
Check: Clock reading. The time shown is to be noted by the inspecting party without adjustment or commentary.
10:28:09
